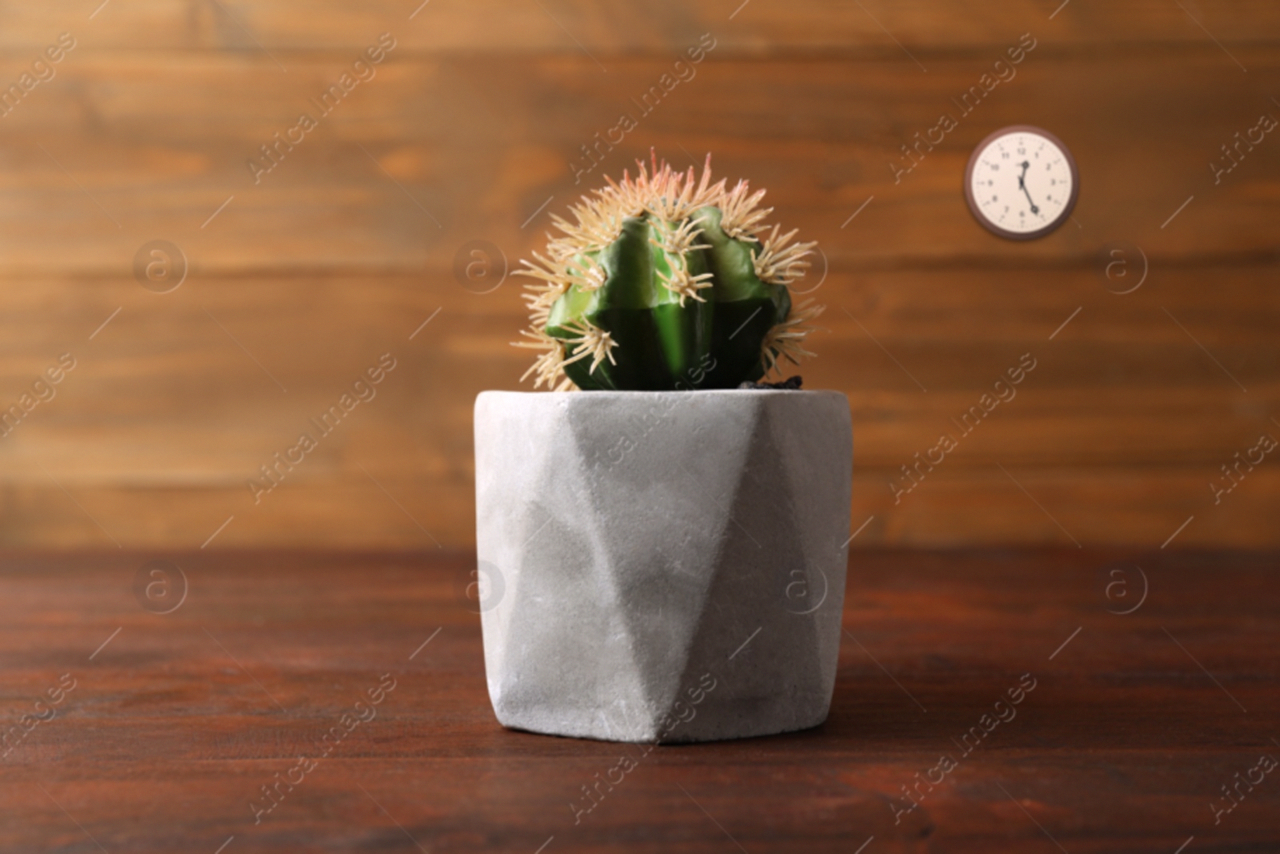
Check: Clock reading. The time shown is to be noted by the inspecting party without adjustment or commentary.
12:26
